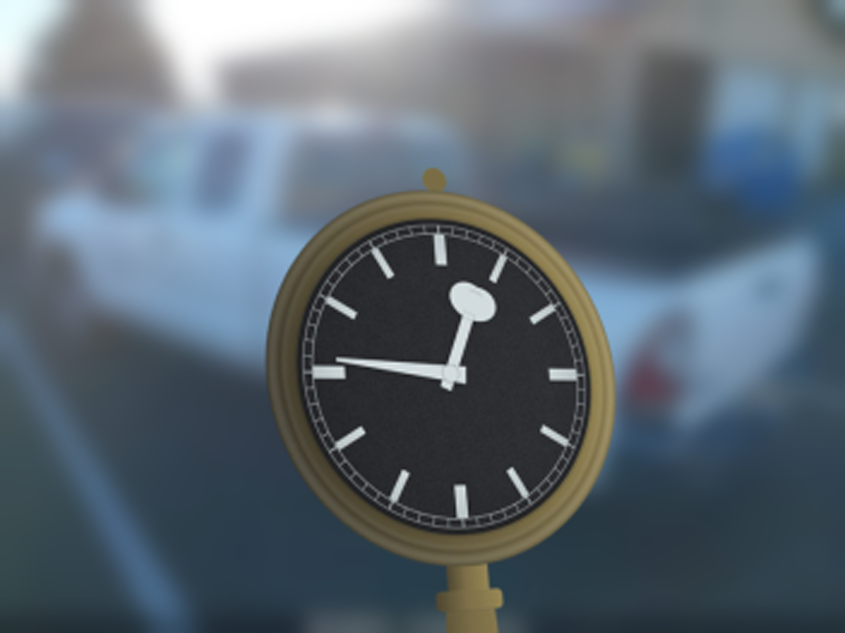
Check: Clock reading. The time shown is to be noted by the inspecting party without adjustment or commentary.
12:46
